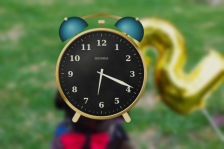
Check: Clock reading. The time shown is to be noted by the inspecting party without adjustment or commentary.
6:19
